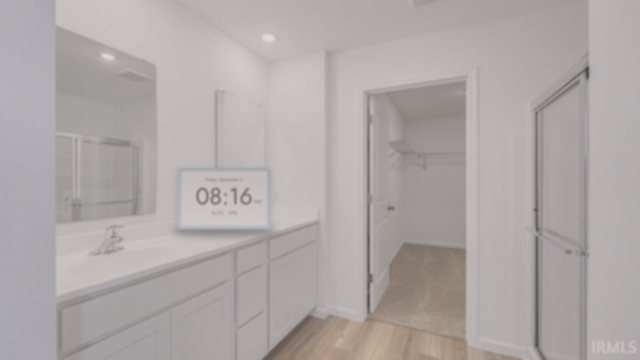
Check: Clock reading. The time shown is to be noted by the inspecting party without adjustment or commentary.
8:16
